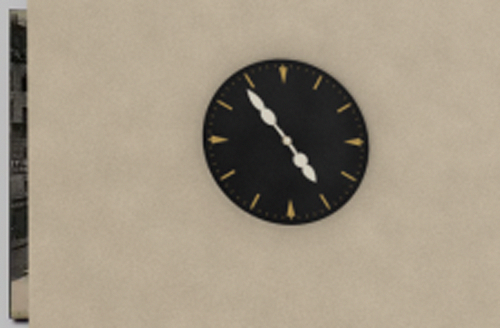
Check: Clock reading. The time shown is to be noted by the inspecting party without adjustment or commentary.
4:54
